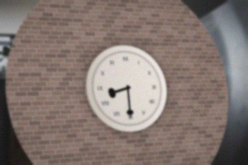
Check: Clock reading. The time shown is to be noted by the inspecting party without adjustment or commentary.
8:30
